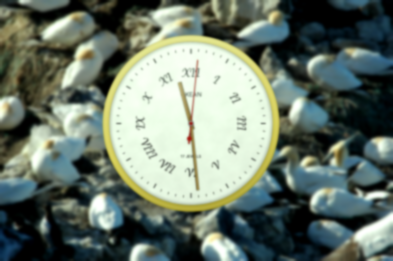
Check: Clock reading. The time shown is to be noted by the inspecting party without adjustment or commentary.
11:29:01
